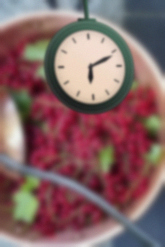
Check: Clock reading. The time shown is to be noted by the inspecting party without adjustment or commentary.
6:11
